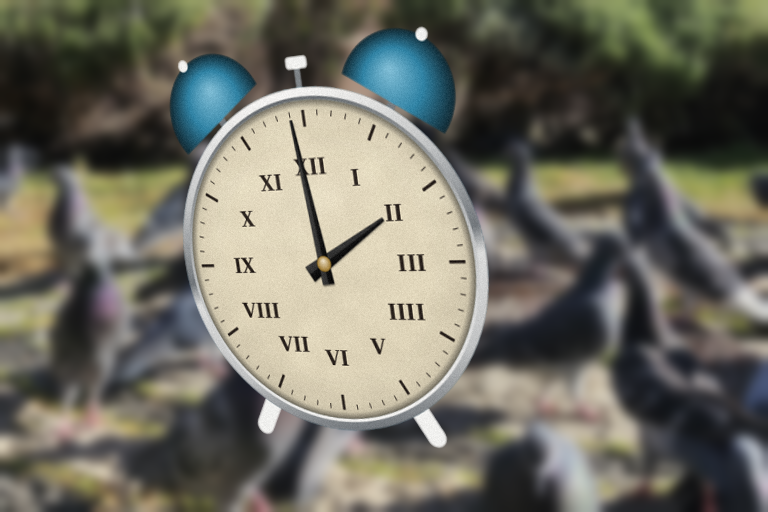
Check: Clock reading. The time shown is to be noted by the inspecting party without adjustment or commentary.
1:59
